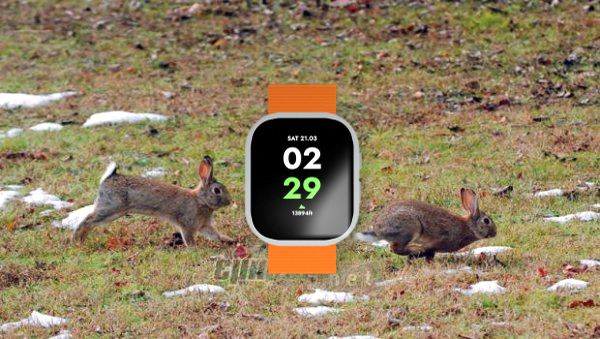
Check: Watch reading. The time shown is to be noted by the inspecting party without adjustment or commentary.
2:29
